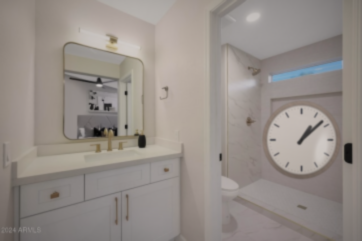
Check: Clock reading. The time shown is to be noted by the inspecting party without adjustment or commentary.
1:08
